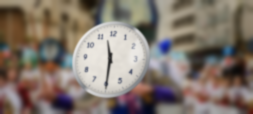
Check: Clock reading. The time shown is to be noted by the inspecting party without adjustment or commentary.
11:30
